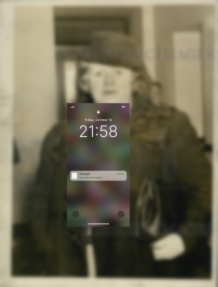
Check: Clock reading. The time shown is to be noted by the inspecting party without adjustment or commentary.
21:58
